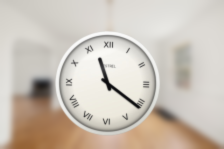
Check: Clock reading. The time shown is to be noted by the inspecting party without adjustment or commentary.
11:21
